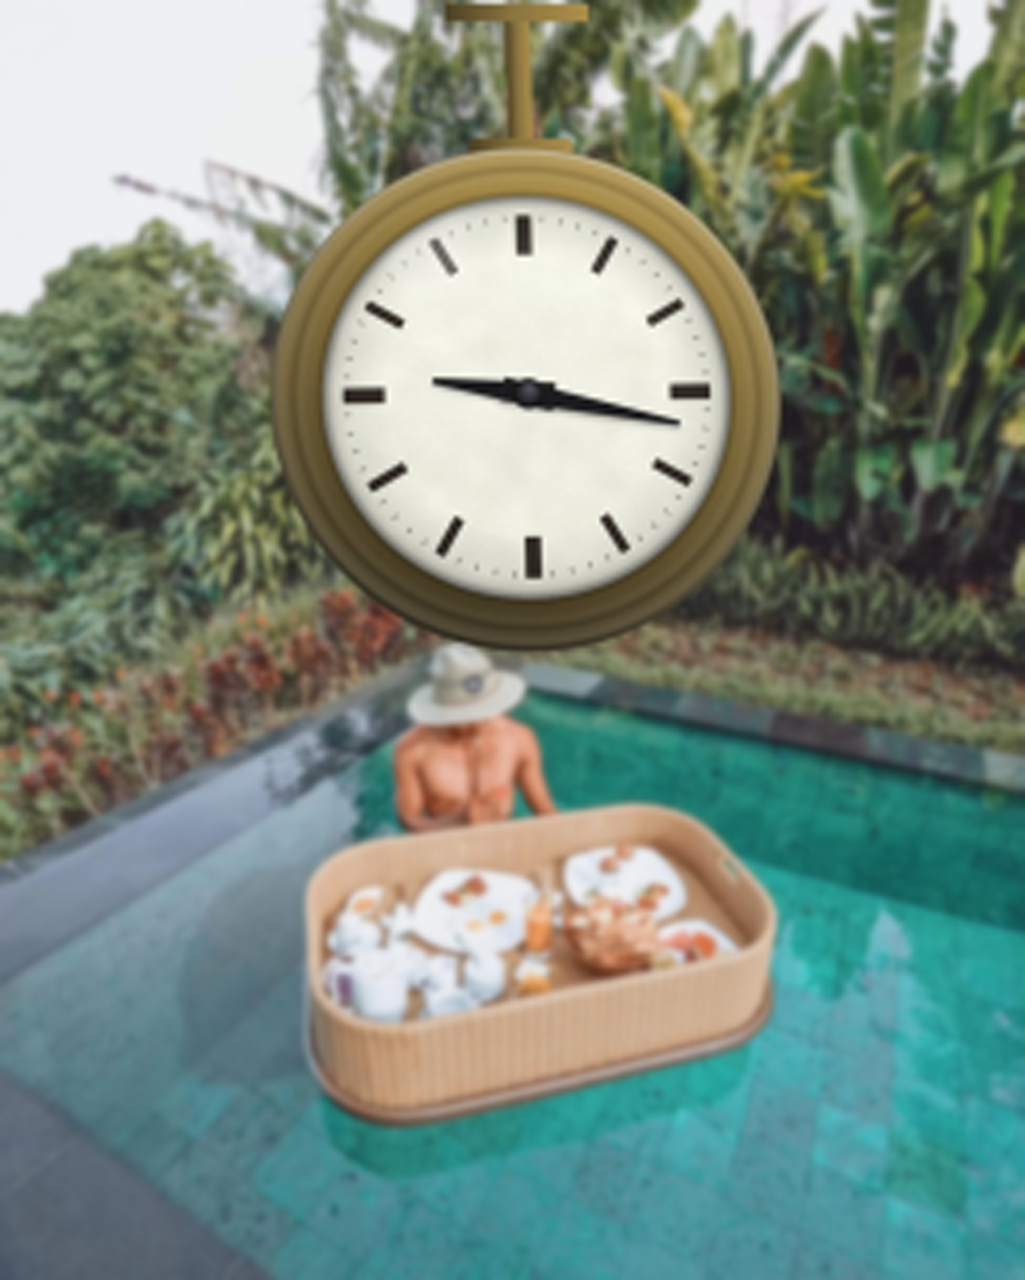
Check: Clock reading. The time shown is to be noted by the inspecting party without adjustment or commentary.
9:17
